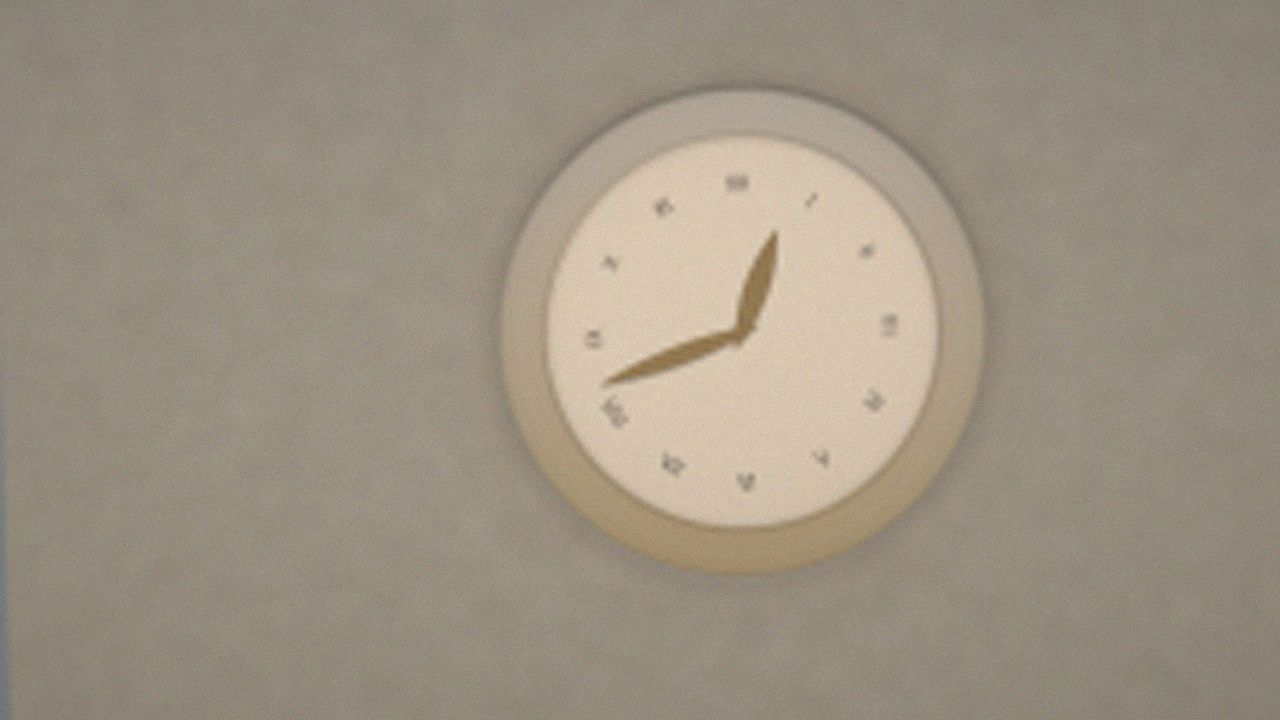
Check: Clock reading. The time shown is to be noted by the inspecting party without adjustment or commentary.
12:42
